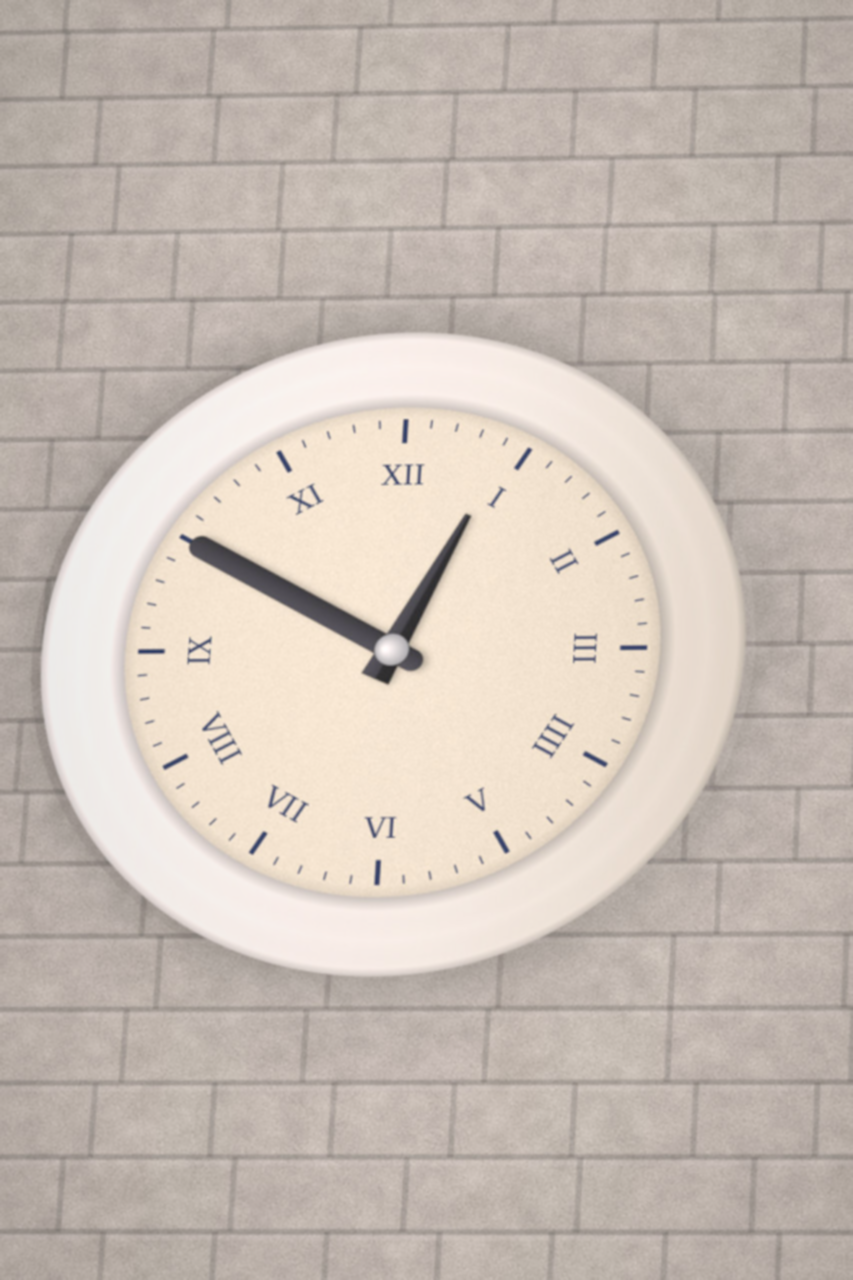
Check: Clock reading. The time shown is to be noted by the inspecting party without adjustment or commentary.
12:50
